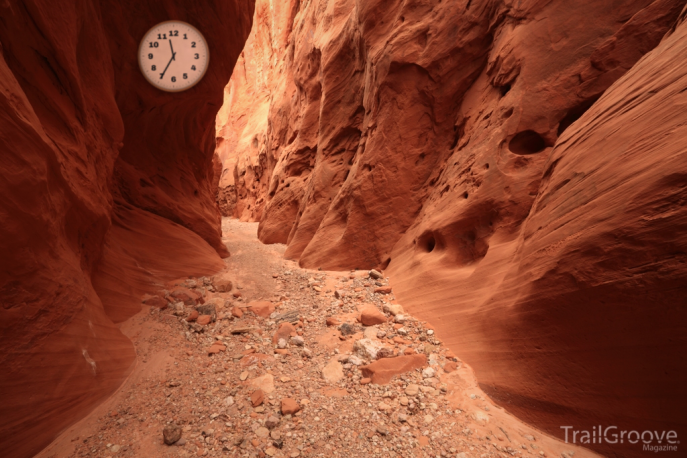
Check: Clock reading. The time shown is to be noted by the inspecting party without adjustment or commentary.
11:35
